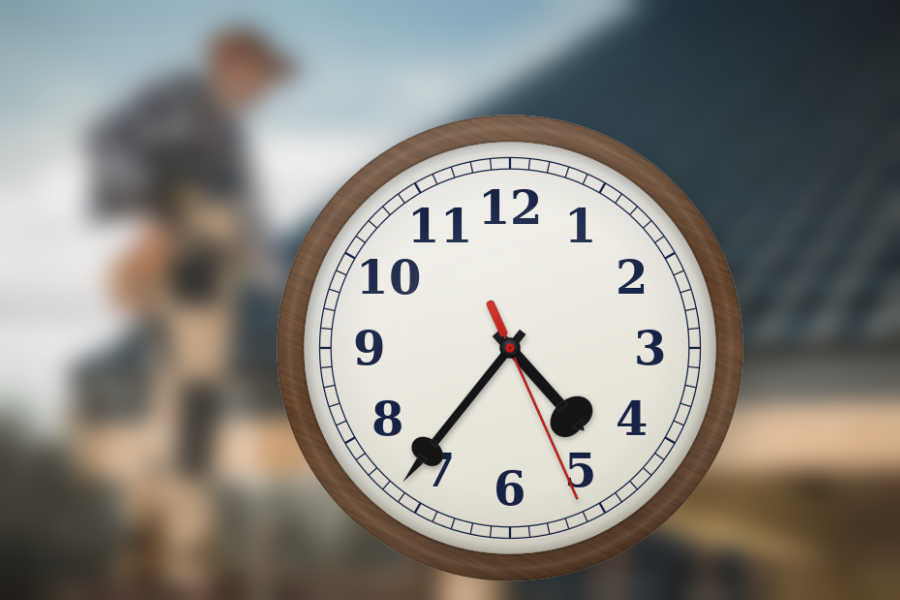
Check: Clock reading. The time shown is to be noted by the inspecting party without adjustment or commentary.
4:36:26
